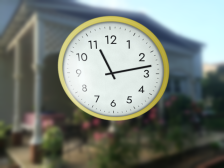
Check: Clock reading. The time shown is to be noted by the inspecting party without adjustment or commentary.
11:13
